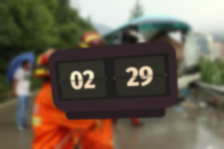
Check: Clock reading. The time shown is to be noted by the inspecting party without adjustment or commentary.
2:29
